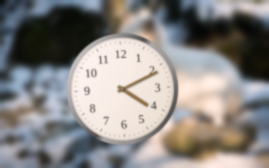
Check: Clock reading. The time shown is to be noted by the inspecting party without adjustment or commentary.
4:11
